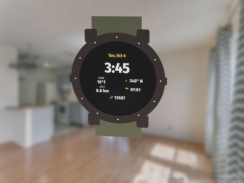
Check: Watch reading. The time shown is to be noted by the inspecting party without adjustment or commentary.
3:45
